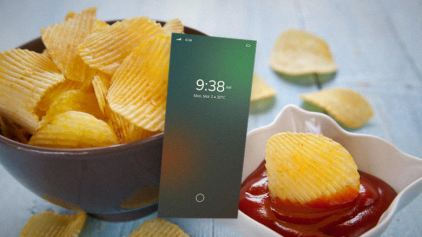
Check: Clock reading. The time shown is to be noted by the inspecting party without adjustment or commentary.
9:38
